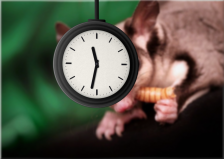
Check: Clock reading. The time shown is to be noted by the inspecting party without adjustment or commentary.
11:32
